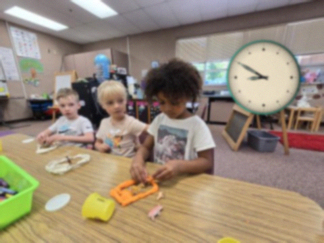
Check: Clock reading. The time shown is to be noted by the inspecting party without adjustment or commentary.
8:50
